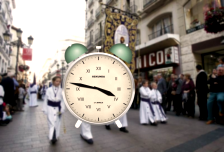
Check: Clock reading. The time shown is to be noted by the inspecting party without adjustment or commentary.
3:47
